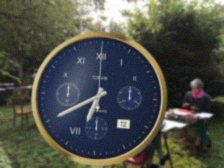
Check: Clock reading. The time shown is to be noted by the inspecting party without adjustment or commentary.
6:40
